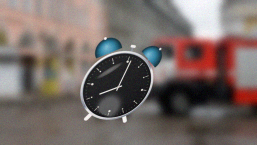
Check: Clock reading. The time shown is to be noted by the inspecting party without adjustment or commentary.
8:01
